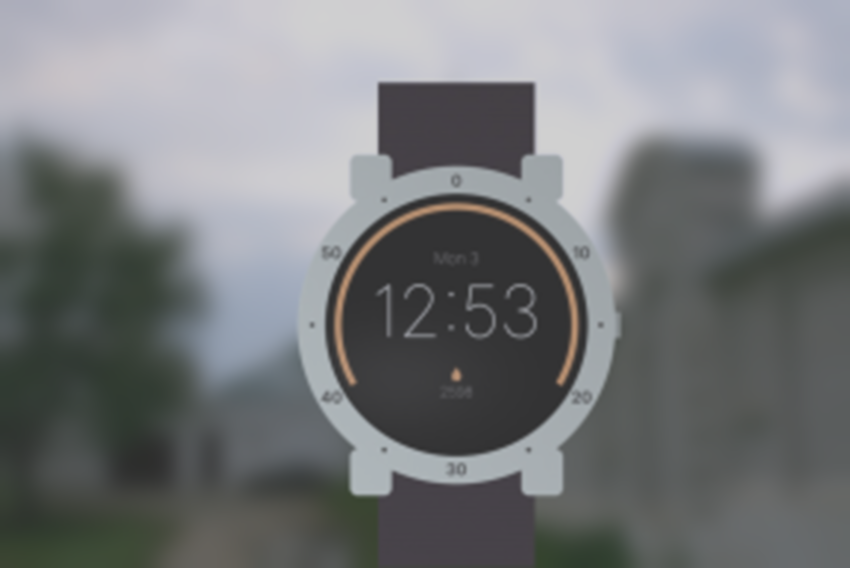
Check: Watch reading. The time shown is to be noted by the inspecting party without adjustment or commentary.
12:53
